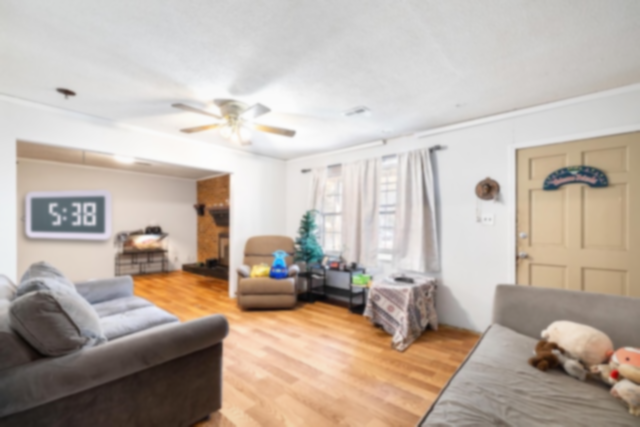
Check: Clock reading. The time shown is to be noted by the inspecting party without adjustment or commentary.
5:38
